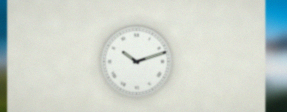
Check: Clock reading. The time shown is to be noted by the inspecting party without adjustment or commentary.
10:12
